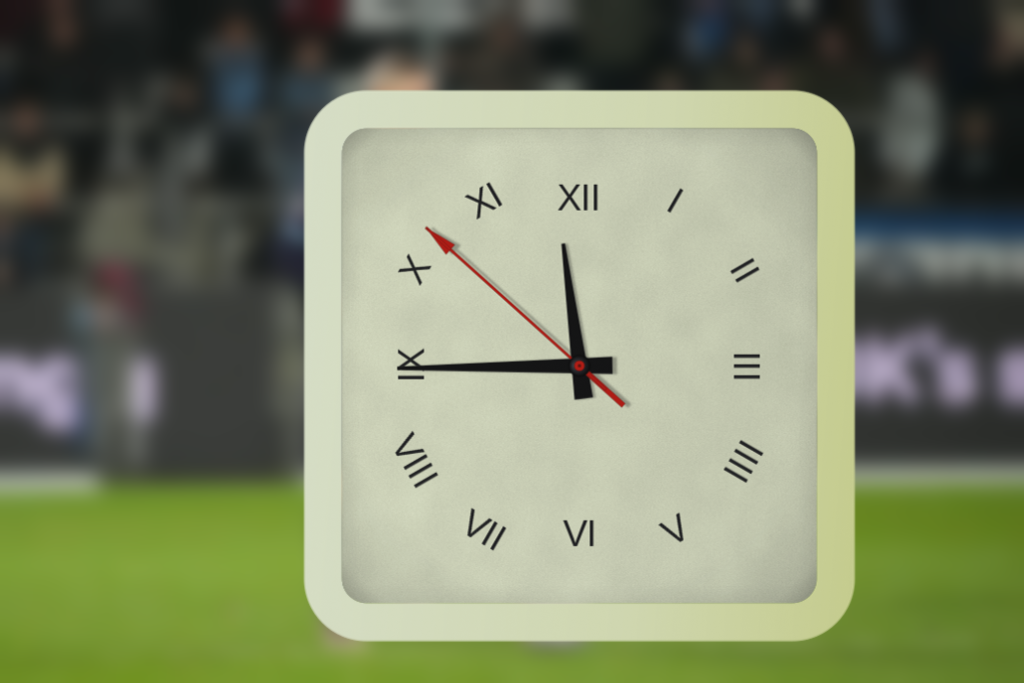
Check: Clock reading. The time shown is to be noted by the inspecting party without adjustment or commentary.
11:44:52
